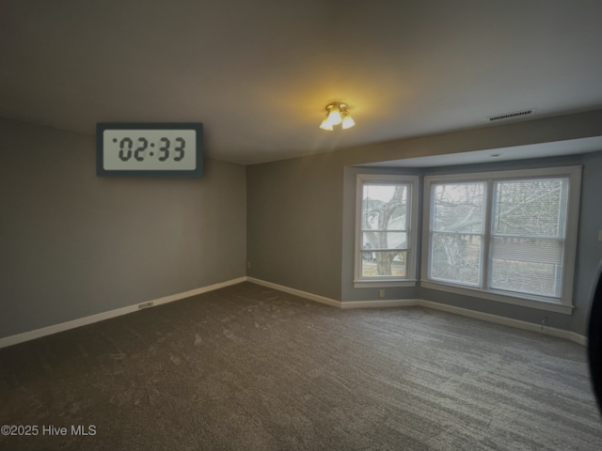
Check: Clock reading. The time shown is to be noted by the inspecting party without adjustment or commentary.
2:33
